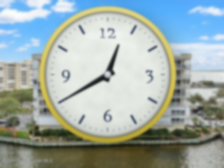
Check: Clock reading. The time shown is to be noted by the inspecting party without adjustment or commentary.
12:40
